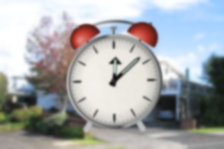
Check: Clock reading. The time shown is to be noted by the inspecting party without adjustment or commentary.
12:08
